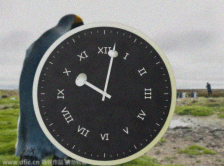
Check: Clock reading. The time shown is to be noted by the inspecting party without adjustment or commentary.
10:02
